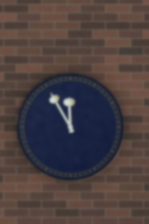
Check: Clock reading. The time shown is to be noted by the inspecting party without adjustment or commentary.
11:55
